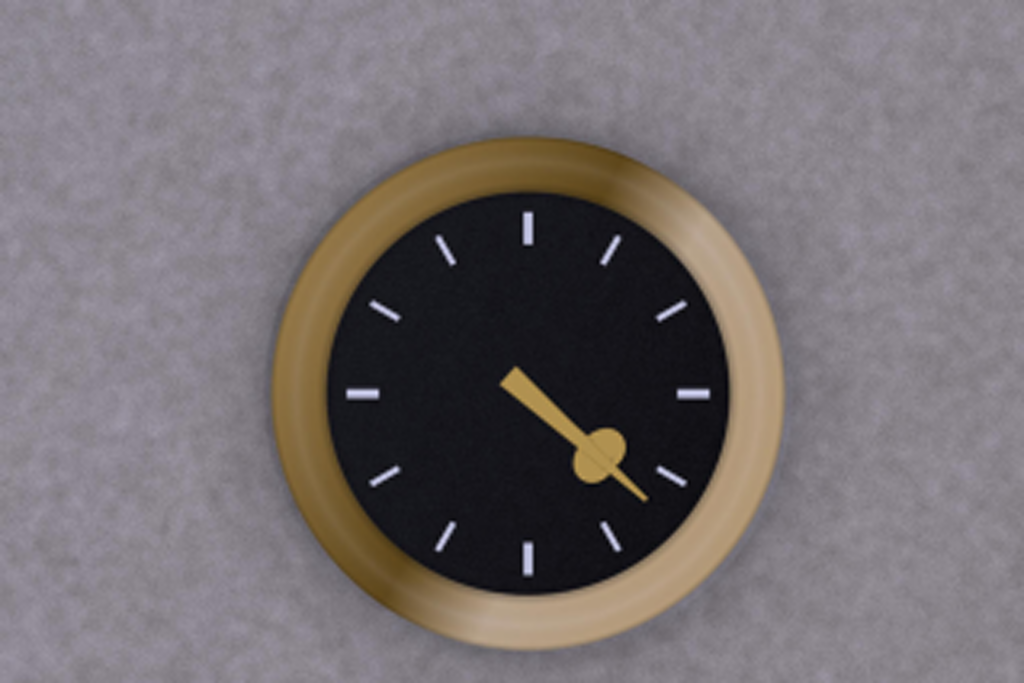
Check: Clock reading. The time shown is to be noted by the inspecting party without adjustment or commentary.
4:22
